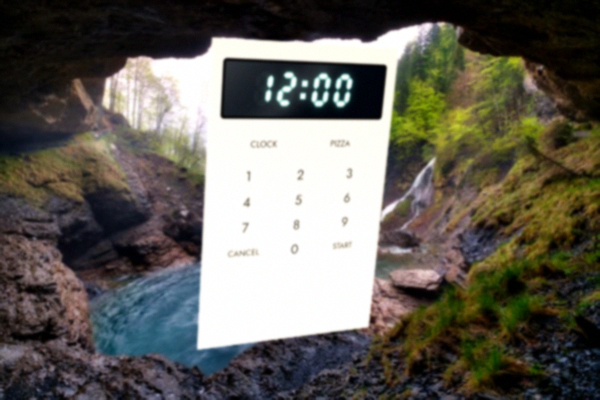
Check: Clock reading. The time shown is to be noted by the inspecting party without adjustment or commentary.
12:00
